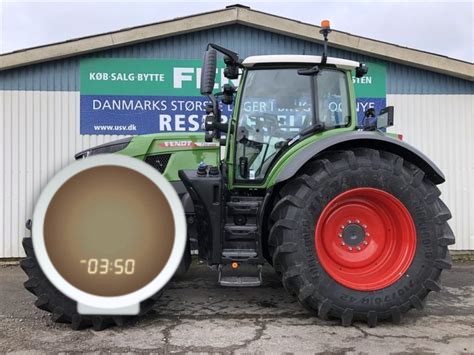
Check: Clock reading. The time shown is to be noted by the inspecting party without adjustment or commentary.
3:50
